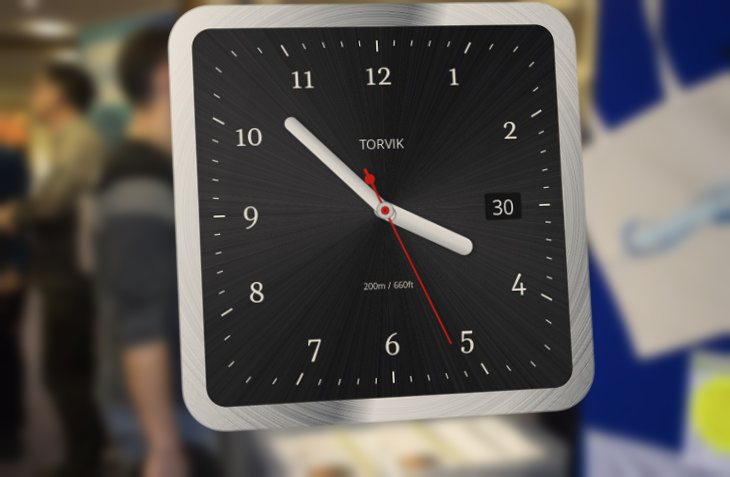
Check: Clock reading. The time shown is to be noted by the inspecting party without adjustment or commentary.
3:52:26
